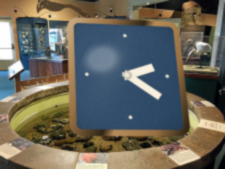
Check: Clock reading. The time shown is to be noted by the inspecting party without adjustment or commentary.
2:21
